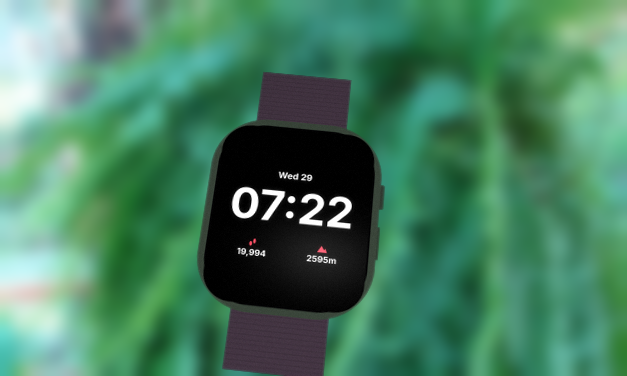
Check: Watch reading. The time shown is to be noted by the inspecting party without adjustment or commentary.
7:22
